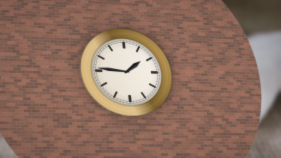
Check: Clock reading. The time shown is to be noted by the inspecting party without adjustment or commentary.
1:46
